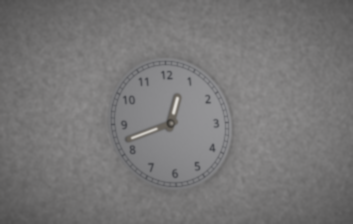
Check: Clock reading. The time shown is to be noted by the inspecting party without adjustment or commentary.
12:42
